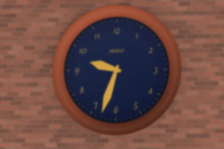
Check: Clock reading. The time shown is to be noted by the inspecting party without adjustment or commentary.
9:33
